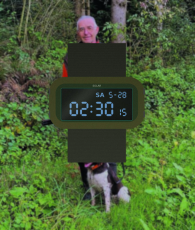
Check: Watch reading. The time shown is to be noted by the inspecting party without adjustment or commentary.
2:30:15
